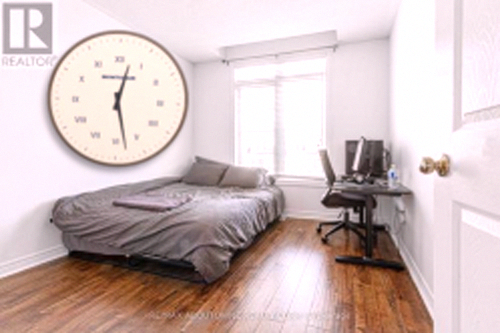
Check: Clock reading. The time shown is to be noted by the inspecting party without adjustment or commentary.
12:28
